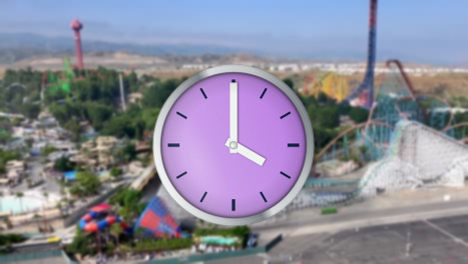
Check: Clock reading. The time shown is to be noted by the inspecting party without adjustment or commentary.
4:00
